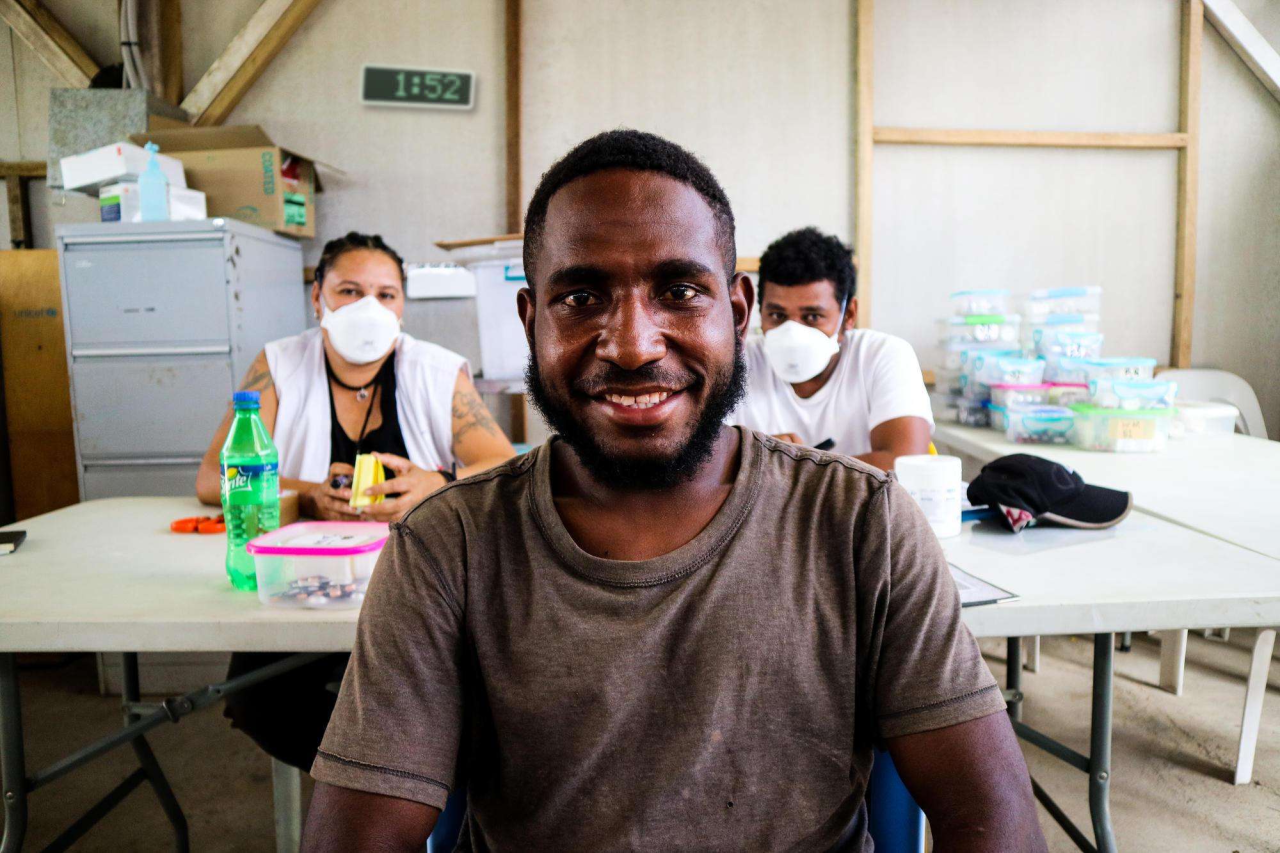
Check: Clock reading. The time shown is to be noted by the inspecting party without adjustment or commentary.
1:52
